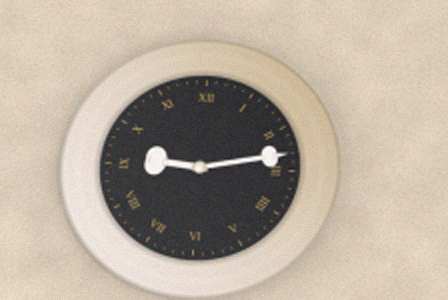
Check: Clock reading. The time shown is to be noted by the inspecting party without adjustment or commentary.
9:13
